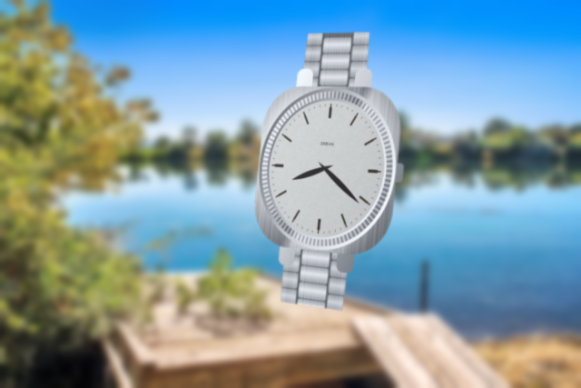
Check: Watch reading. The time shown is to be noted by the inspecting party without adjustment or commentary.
8:21
